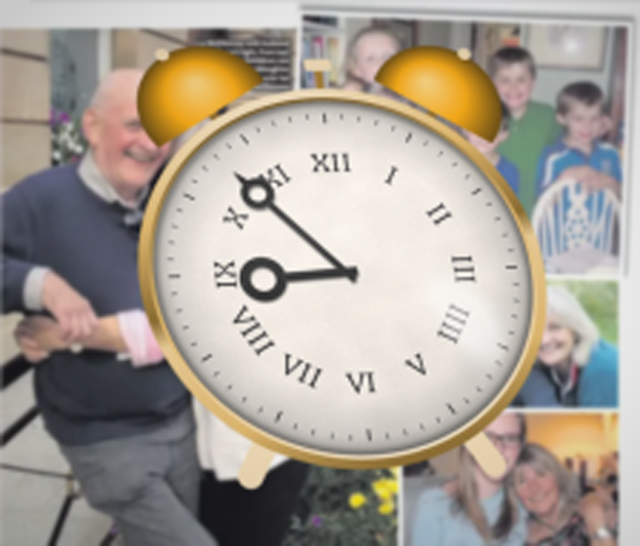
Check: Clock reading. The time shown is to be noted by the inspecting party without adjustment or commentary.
8:53
